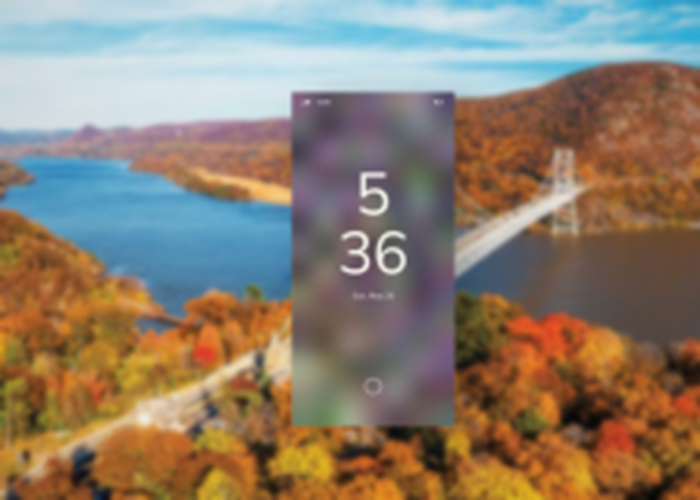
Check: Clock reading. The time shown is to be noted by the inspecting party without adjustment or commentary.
5:36
